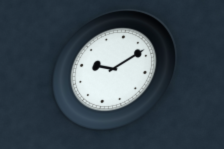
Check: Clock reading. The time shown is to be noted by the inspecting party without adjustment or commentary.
9:08
